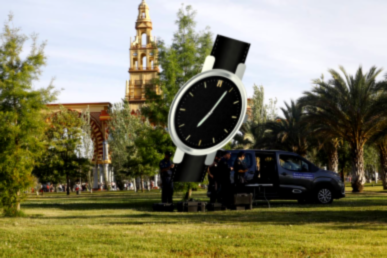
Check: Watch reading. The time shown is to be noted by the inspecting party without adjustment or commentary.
7:04
